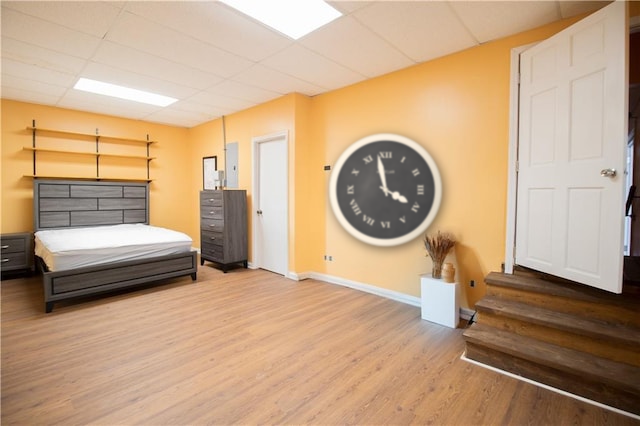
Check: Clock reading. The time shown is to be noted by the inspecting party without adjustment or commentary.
3:58
